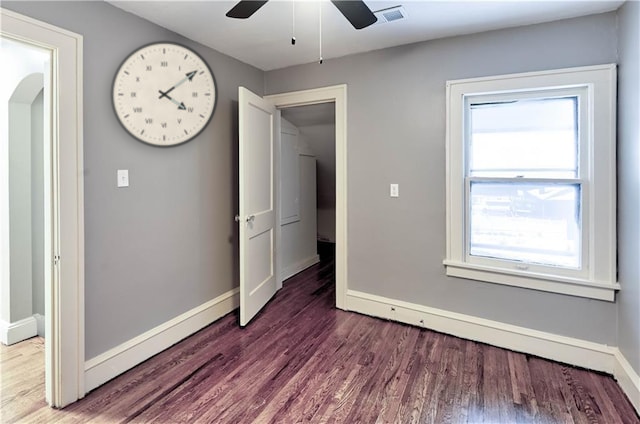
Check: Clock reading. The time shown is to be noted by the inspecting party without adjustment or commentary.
4:09
